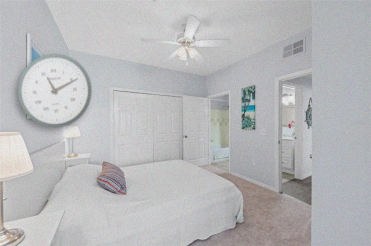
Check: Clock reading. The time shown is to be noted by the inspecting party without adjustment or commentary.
11:11
